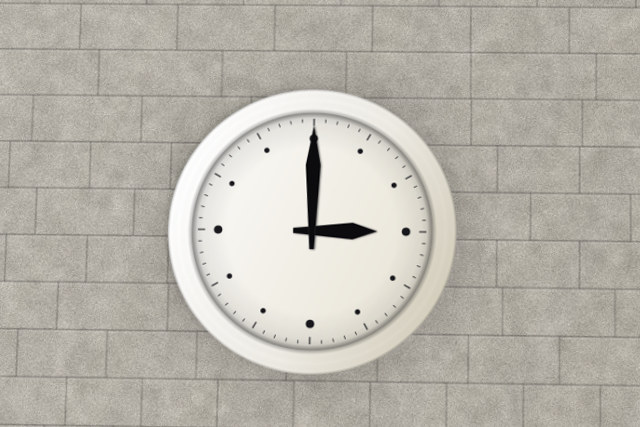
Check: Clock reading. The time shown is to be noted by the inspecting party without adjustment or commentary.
3:00
